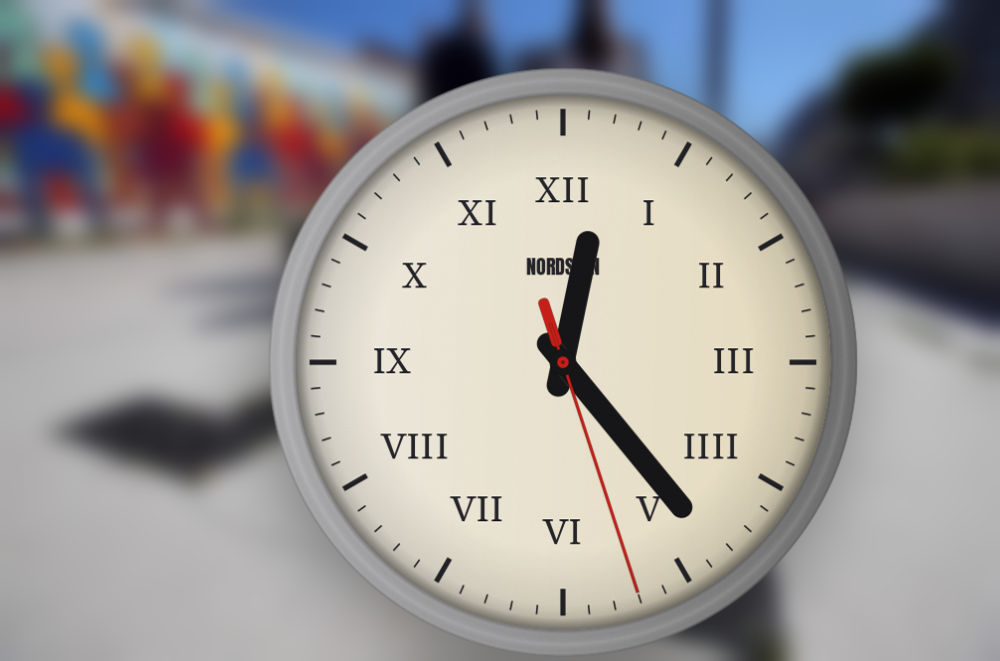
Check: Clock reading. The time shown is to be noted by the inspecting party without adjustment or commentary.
12:23:27
